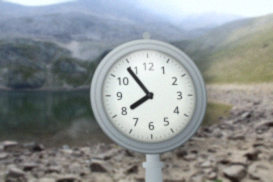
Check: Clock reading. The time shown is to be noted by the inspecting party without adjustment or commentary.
7:54
